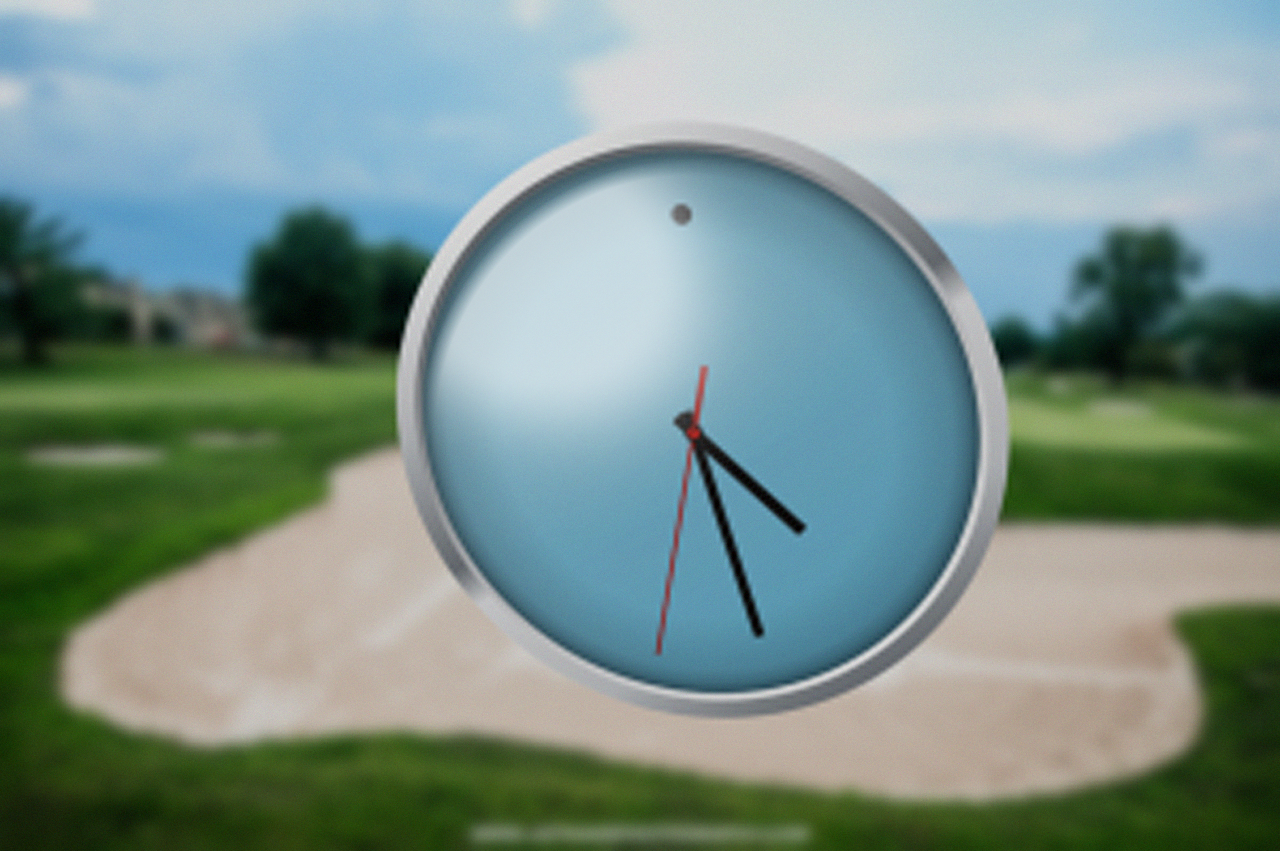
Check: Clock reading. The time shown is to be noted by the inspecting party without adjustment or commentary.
4:27:32
